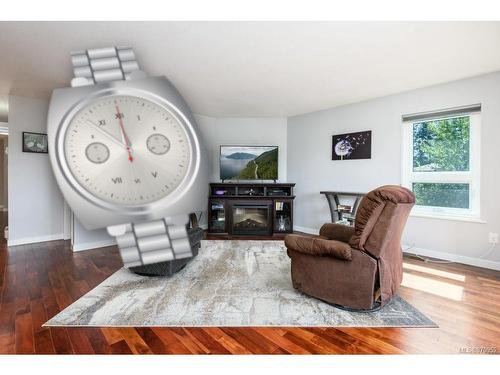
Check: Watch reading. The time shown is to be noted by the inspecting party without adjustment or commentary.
11:53
